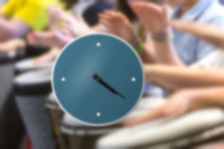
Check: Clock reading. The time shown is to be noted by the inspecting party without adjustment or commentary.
4:21
